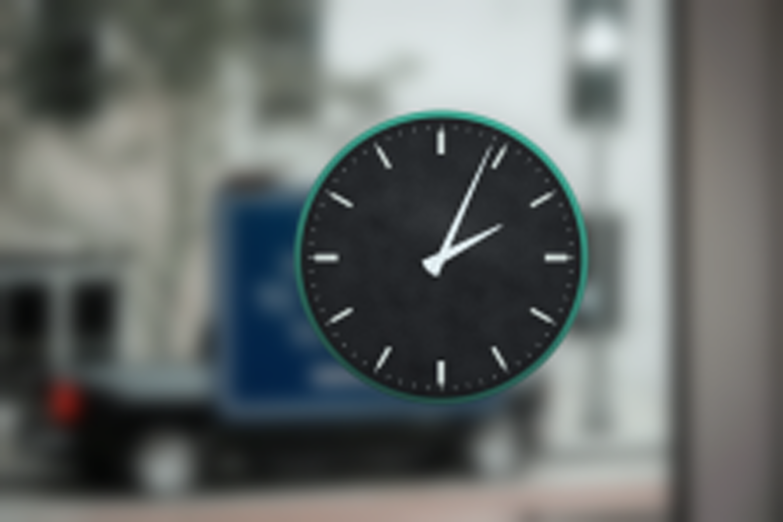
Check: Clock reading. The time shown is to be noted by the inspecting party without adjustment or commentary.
2:04
